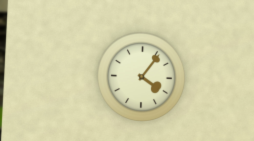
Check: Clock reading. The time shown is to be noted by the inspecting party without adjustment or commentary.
4:06
